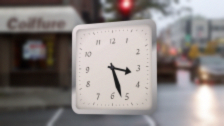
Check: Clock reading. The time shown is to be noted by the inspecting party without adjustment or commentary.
3:27
